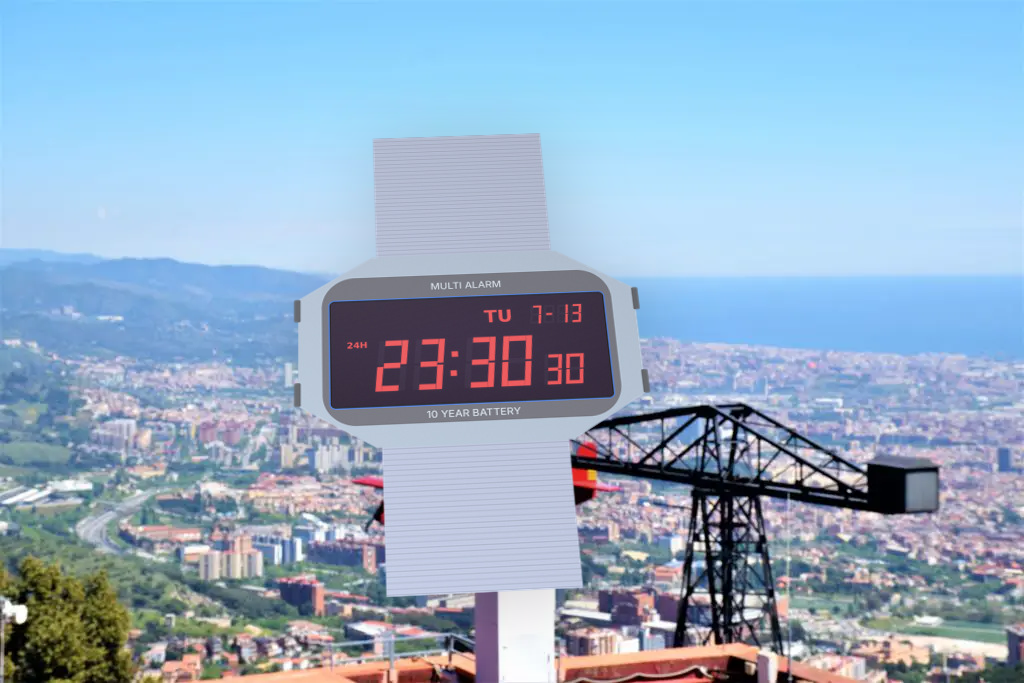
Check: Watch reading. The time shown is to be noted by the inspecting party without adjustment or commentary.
23:30:30
